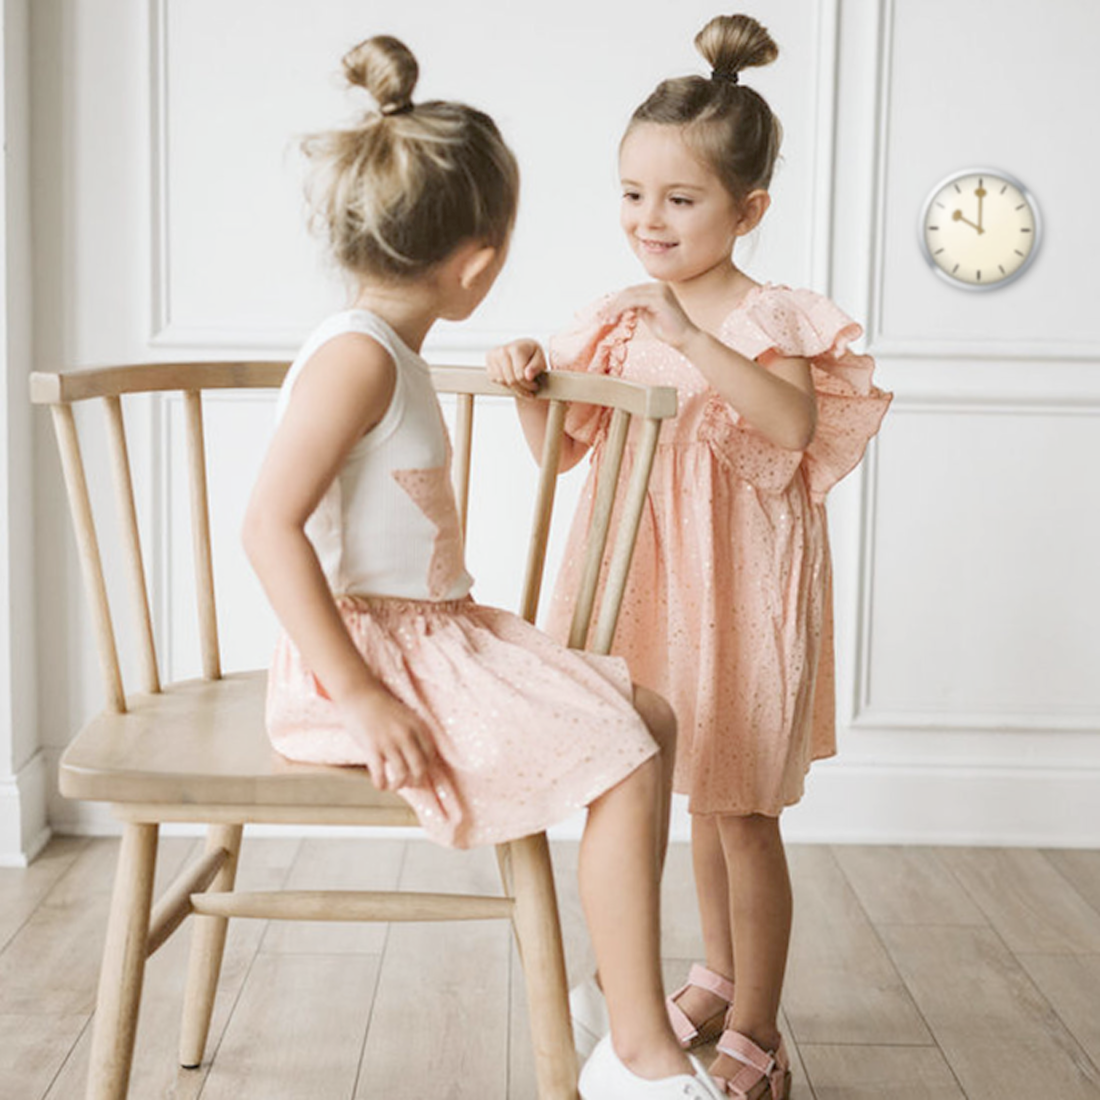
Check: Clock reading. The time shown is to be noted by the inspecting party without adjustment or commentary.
10:00
